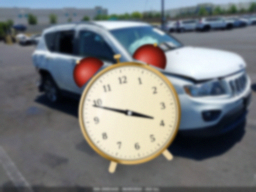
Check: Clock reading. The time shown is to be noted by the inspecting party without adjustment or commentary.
3:49
